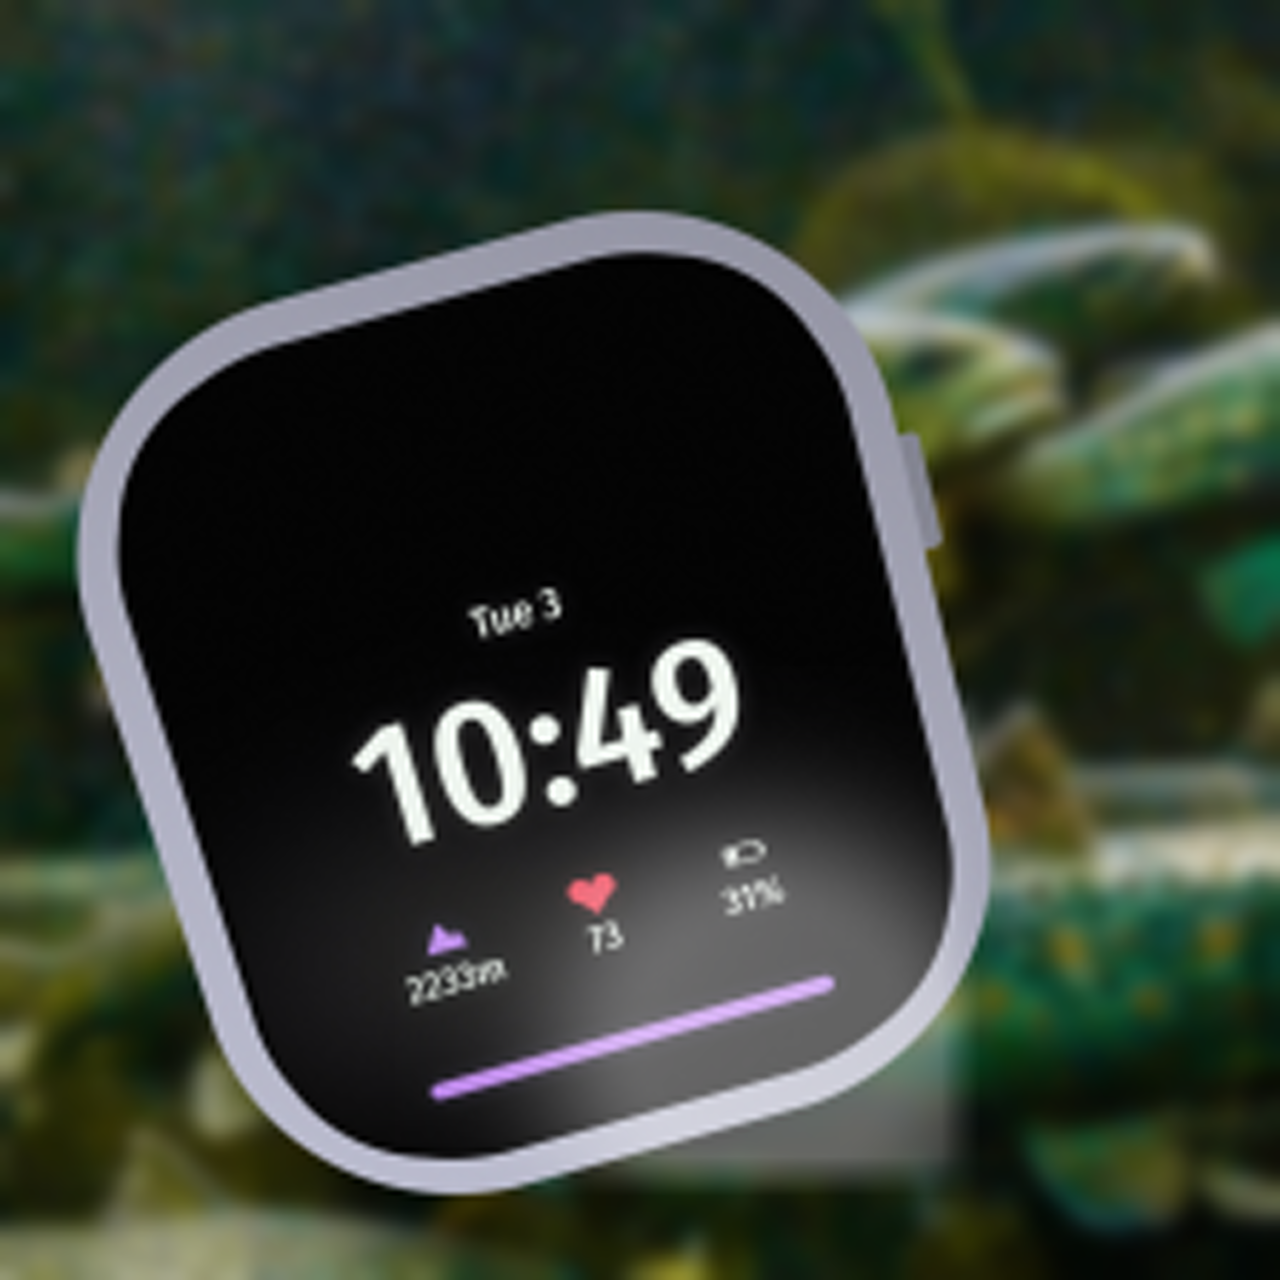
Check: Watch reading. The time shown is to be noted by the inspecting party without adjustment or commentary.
10:49
